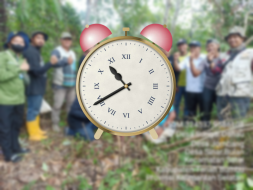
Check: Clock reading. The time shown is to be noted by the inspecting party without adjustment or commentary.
10:40
